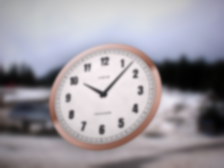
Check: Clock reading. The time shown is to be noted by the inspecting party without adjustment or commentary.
10:07
